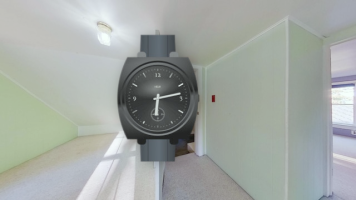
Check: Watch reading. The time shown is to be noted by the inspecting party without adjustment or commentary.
6:13
